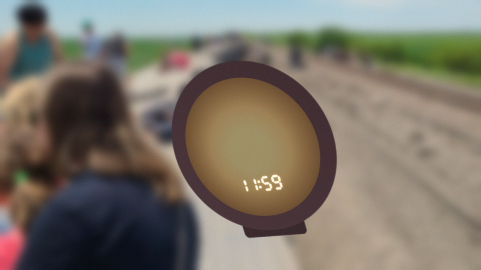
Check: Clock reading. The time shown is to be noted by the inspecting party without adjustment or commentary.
11:59
